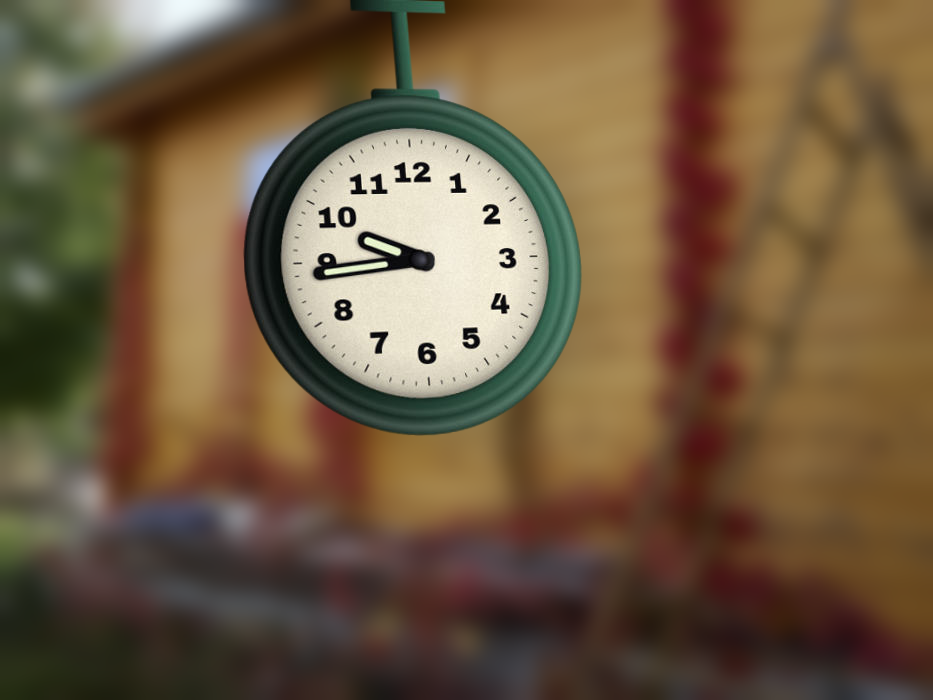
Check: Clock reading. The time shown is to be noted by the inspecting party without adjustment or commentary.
9:44
